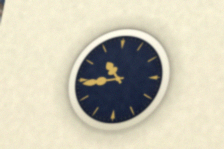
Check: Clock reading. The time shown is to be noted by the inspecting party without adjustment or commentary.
10:44
